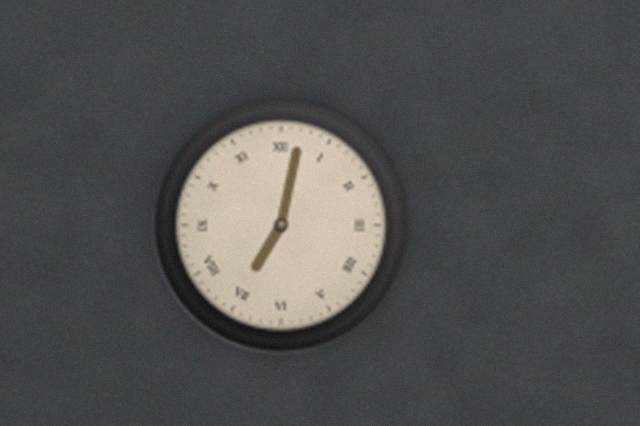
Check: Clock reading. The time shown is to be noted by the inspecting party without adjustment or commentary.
7:02
